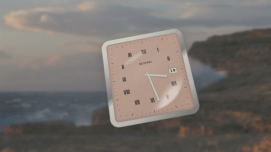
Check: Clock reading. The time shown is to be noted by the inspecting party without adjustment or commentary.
3:28
